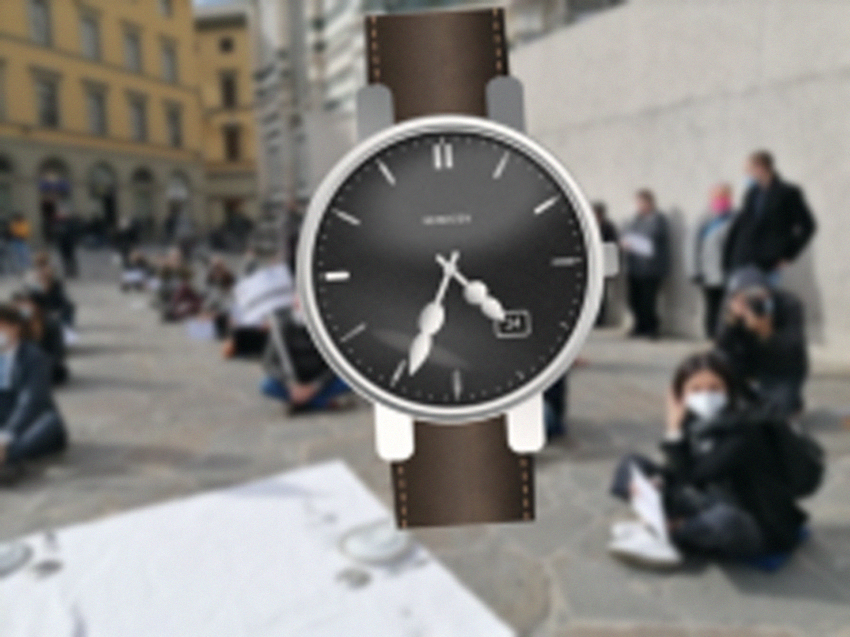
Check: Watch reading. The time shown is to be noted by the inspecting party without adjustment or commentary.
4:34
